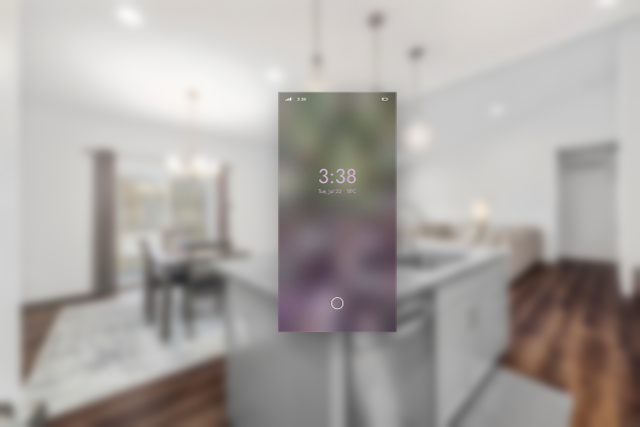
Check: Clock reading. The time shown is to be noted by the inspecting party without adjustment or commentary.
3:38
